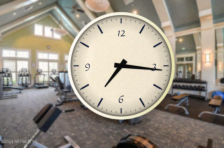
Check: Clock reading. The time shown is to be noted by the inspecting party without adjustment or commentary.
7:16
